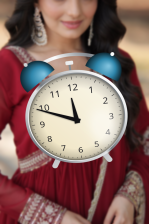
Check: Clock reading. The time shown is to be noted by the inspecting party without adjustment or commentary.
11:49
